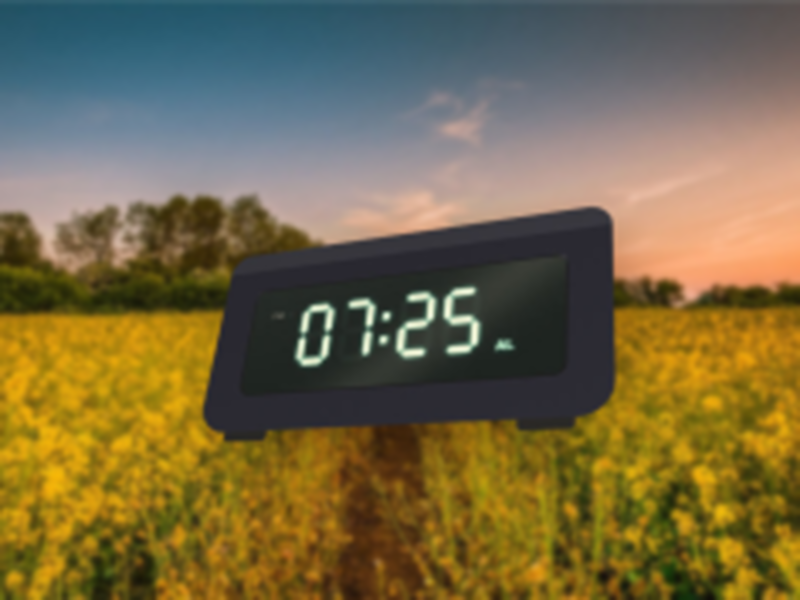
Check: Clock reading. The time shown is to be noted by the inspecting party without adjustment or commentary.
7:25
